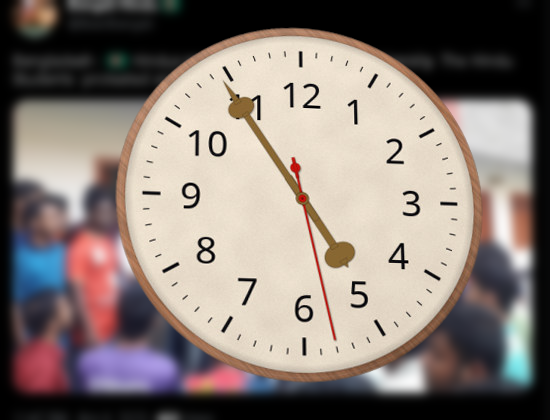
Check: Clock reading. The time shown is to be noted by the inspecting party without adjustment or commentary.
4:54:28
